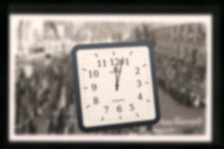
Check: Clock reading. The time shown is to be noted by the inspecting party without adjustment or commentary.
12:03
